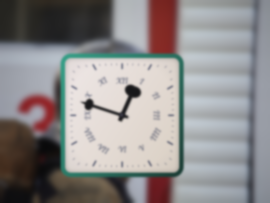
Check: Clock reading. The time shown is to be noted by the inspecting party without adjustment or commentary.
12:48
